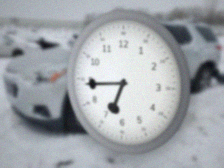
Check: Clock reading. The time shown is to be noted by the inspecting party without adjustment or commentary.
6:44
